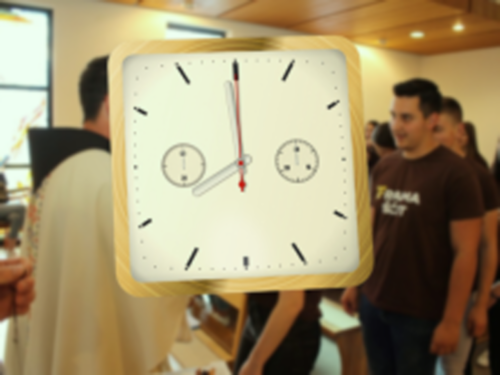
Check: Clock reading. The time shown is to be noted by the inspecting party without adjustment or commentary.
7:59
